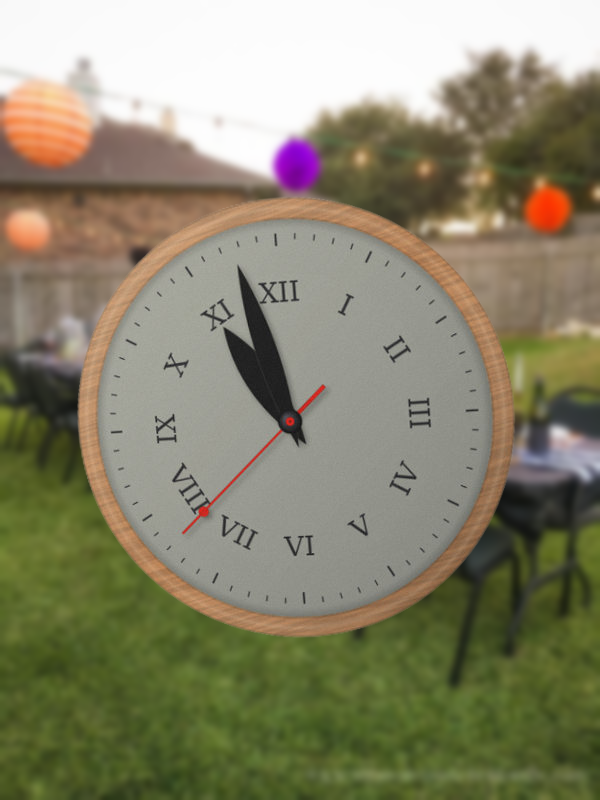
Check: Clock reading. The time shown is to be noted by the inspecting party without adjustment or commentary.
10:57:38
